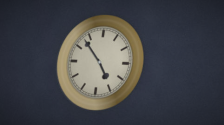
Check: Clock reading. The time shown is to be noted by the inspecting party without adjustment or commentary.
4:53
